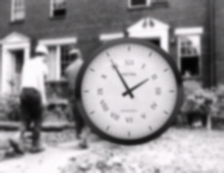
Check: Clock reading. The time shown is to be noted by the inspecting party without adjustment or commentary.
1:55
